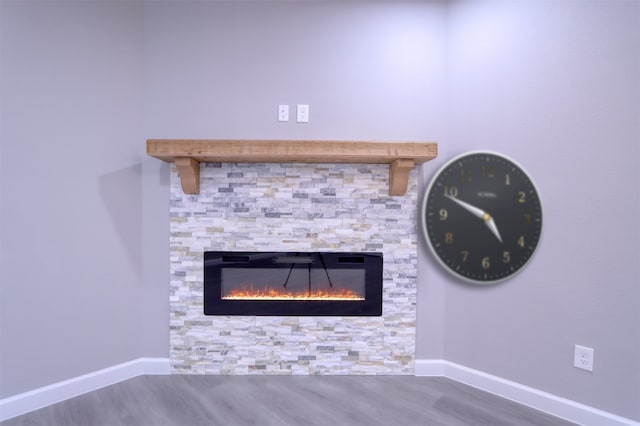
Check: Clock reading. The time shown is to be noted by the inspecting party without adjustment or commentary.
4:49
